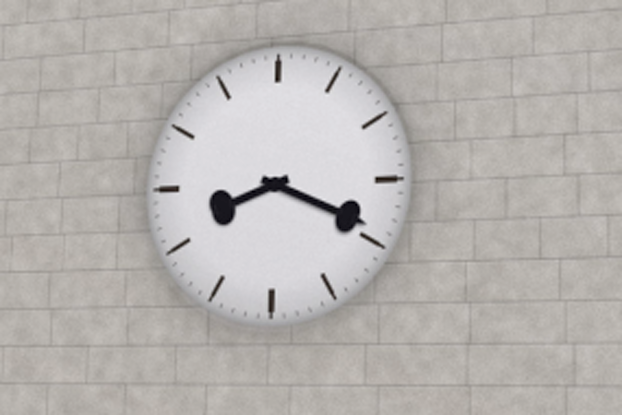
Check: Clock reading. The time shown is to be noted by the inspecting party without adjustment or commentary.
8:19
